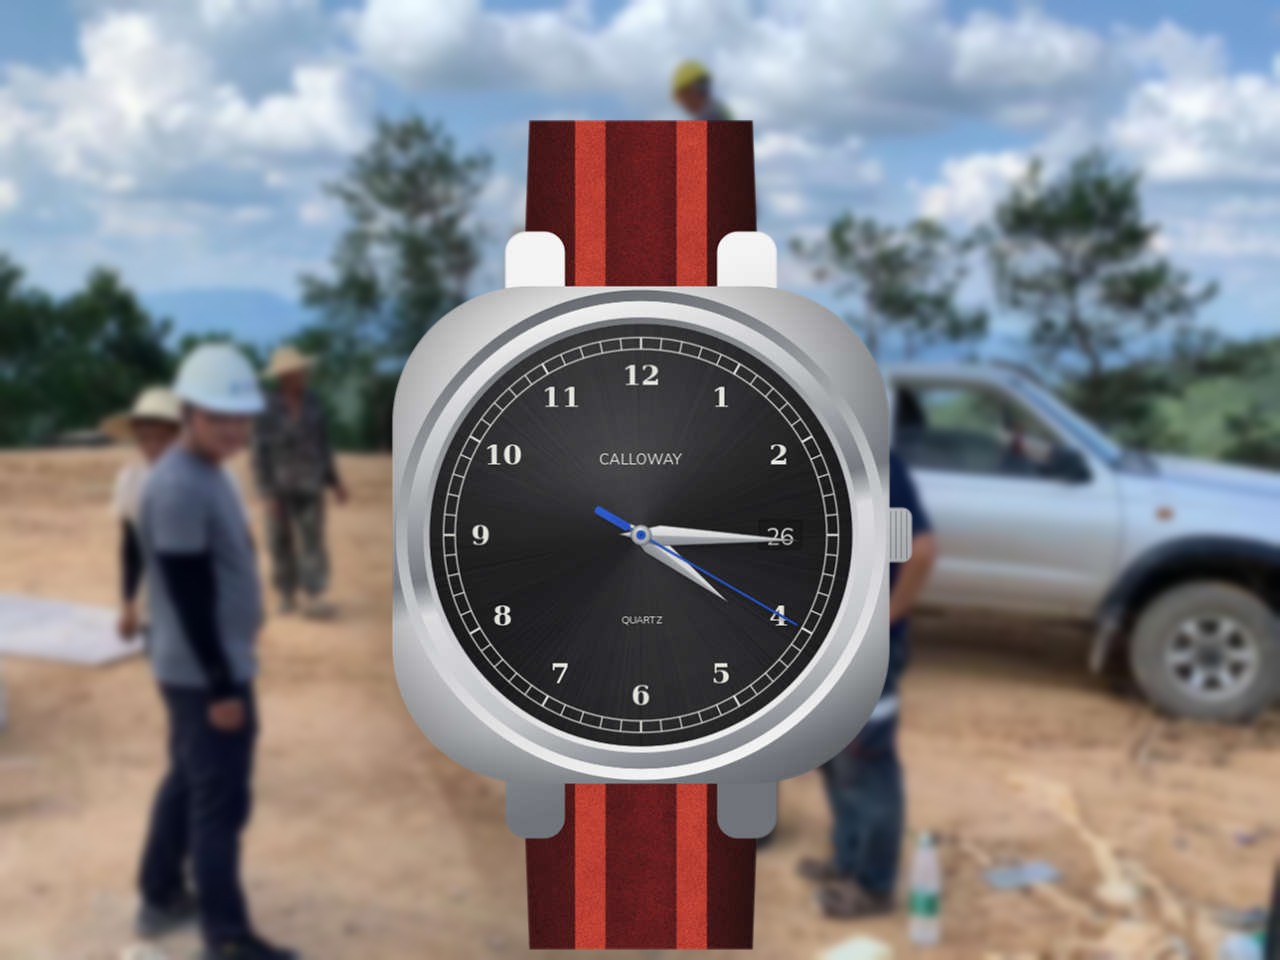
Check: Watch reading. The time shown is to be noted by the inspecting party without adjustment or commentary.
4:15:20
